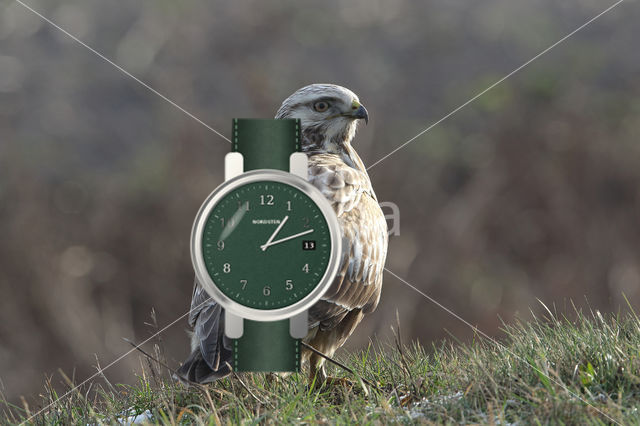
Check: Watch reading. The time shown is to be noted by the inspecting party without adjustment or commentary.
1:12
